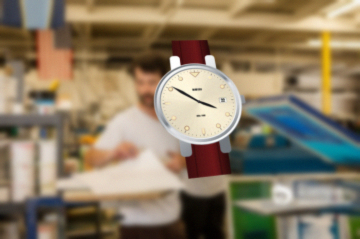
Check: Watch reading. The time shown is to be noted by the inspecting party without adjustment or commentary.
3:51
